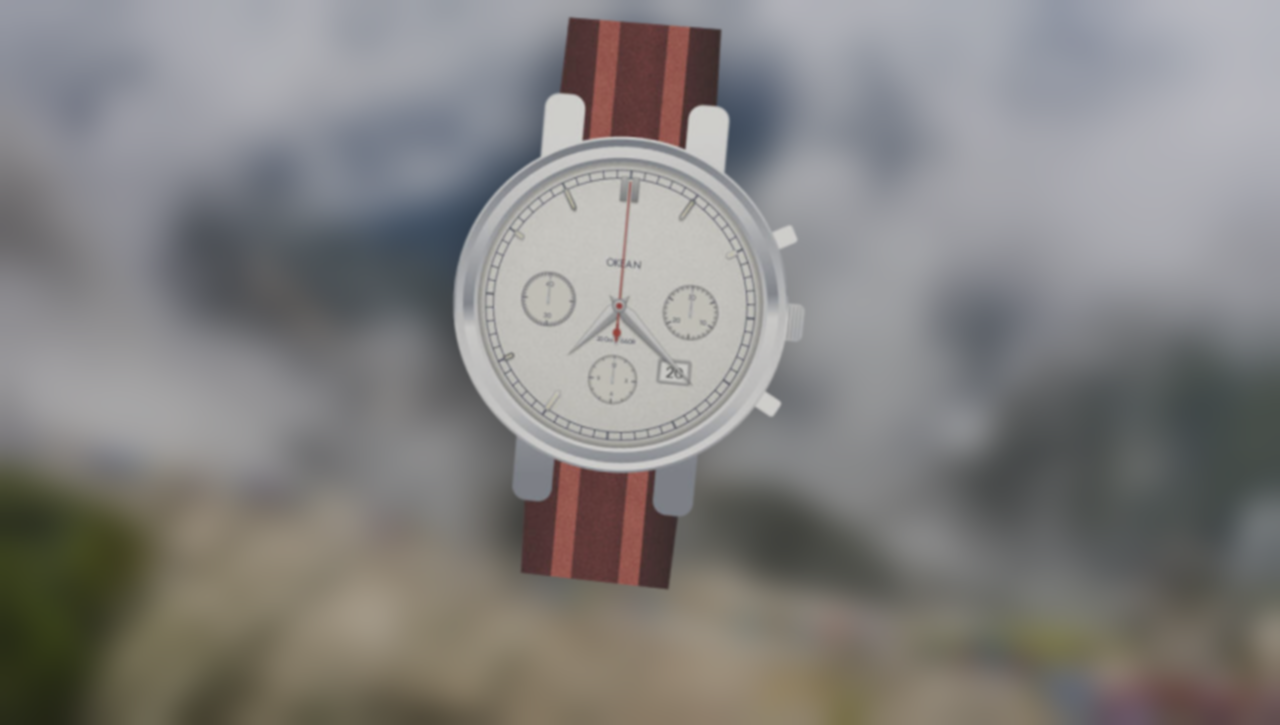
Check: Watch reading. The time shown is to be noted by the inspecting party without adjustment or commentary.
7:22
